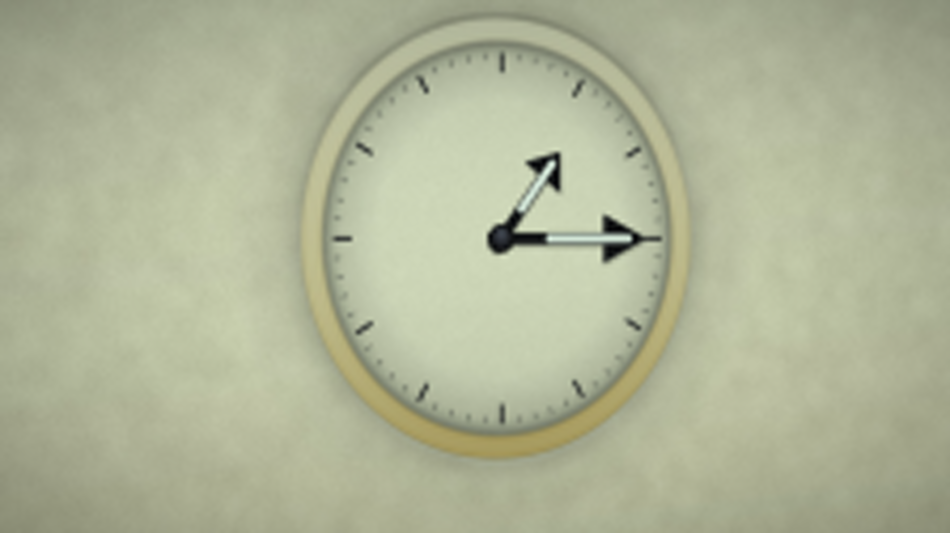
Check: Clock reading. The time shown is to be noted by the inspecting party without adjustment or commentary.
1:15
